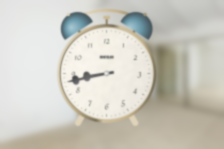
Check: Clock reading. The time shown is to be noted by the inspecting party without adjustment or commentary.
8:43
